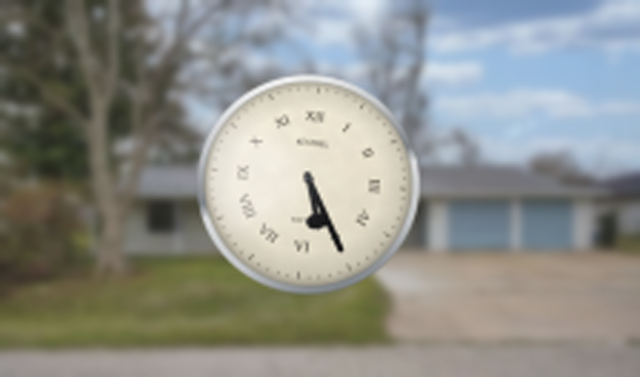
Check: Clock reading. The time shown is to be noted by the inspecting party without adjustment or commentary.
5:25
